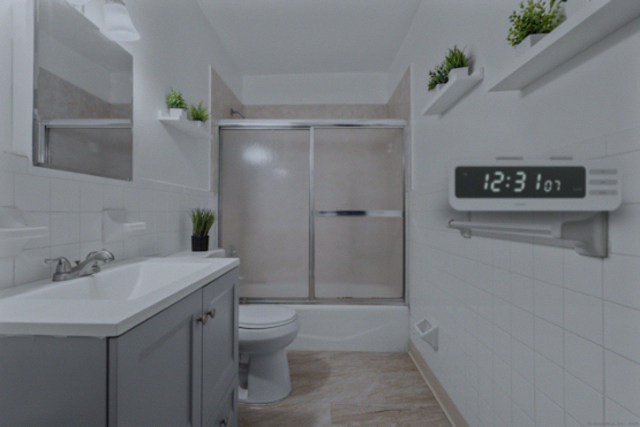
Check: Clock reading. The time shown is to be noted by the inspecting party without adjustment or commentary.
12:31:07
